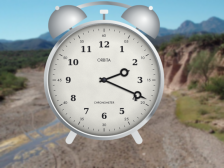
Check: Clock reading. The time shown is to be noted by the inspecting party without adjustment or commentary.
2:19
